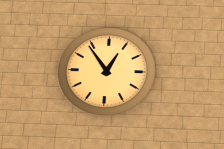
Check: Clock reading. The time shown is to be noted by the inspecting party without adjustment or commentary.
12:54
